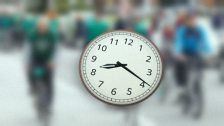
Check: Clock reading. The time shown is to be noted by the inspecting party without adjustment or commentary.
8:19
